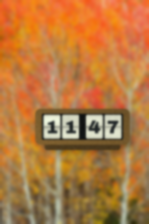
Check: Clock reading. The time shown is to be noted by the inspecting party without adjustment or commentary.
11:47
